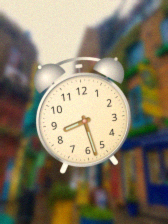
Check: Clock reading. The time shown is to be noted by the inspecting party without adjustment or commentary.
8:28
